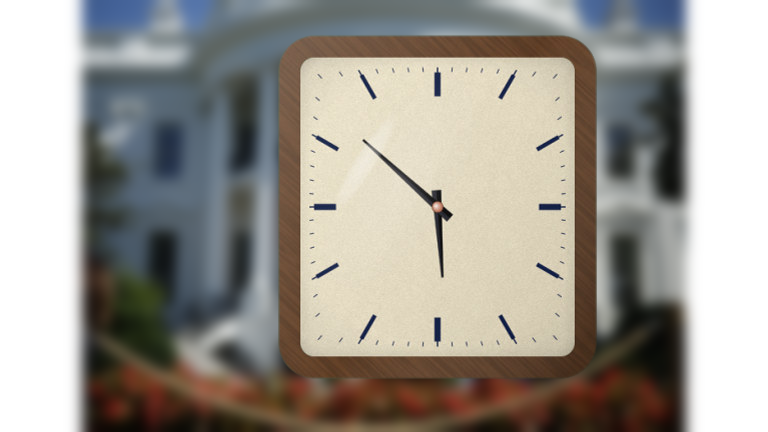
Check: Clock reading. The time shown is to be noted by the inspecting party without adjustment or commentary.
5:52
